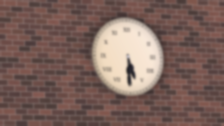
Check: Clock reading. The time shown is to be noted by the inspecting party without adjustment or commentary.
5:30
